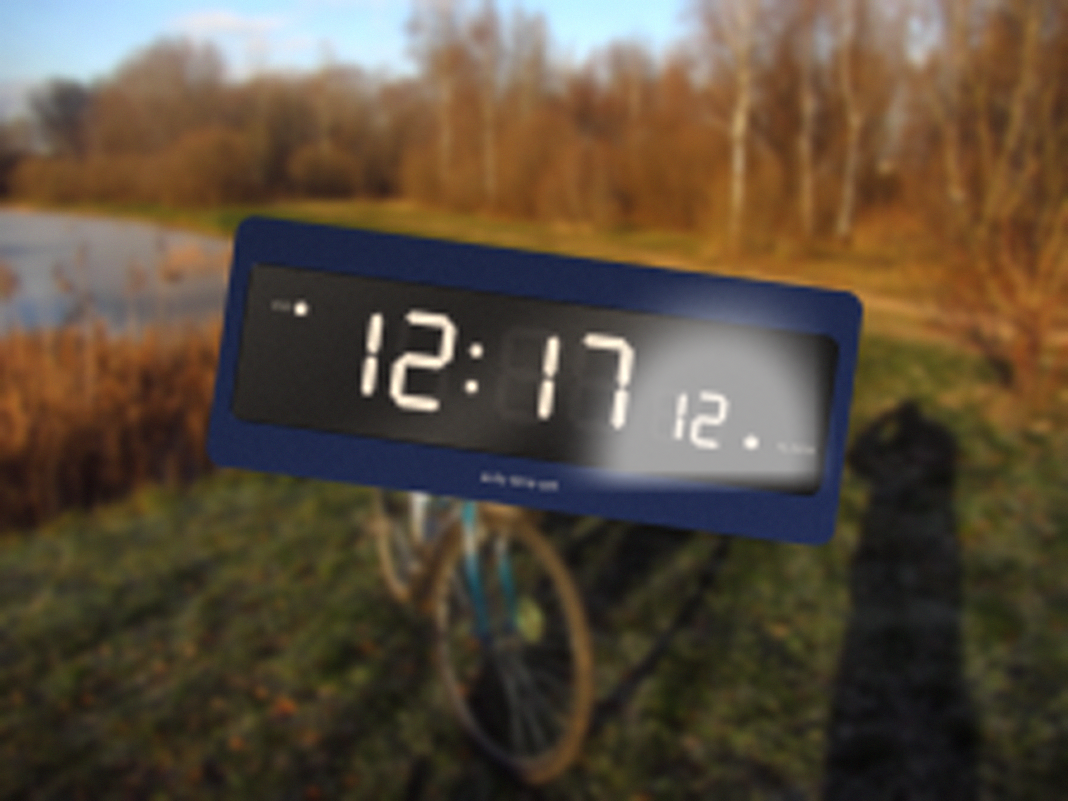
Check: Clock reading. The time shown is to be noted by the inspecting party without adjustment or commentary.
12:17:12
